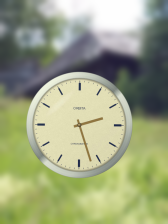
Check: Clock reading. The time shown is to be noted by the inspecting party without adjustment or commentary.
2:27
